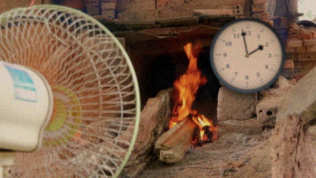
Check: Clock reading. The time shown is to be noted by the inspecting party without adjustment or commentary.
1:58
